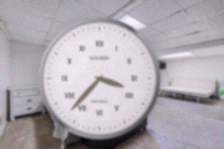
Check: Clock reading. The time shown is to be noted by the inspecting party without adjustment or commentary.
3:37
